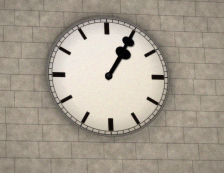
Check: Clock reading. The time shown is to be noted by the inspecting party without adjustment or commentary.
1:05
